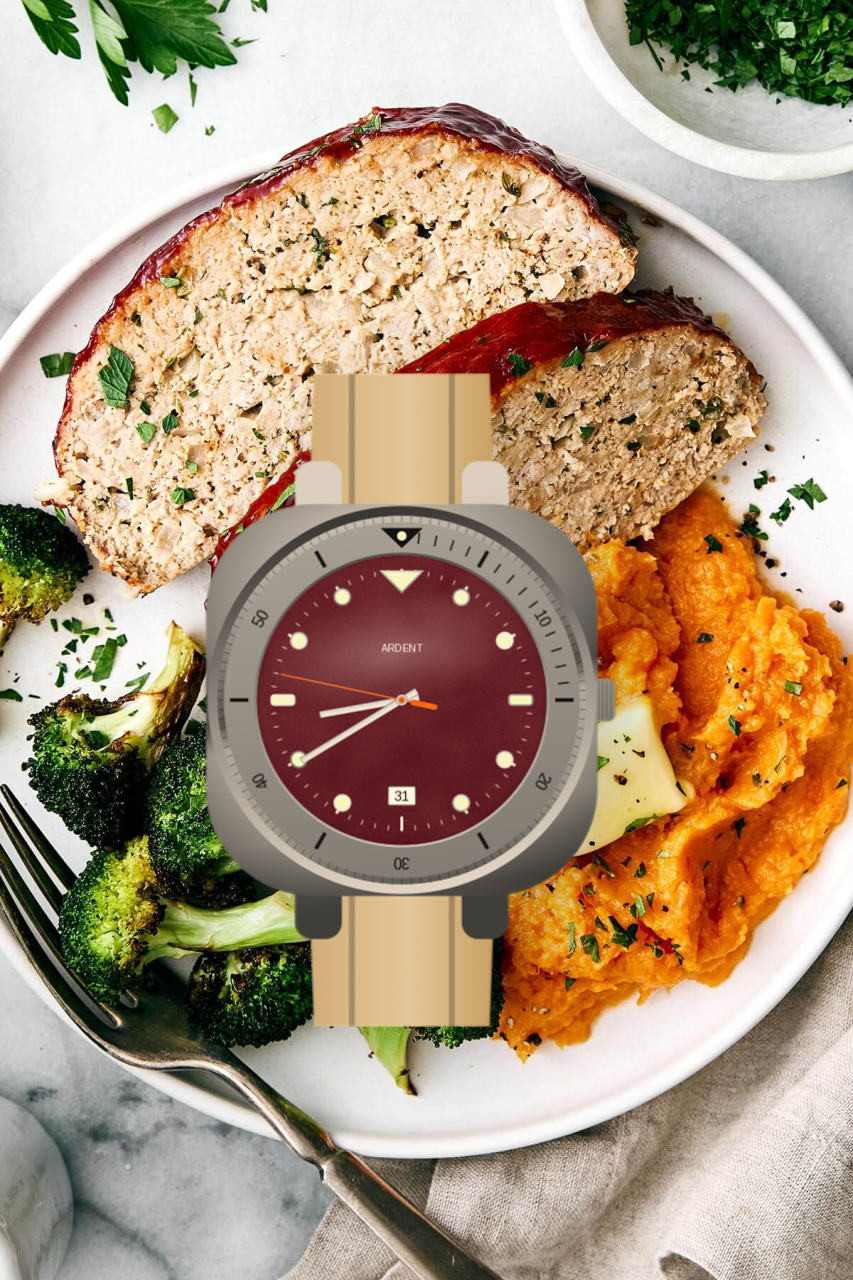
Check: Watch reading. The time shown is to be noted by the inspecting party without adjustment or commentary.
8:39:47
